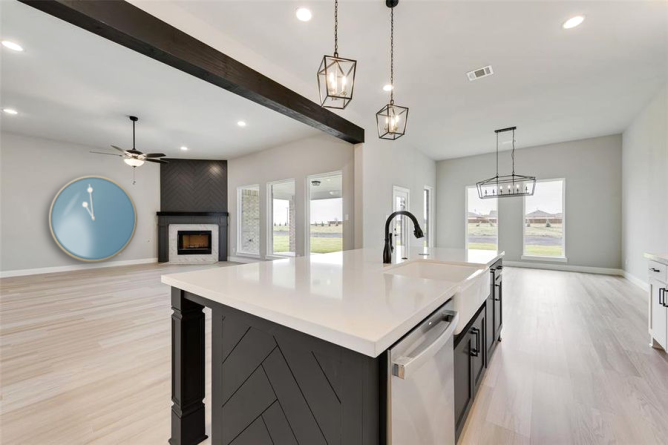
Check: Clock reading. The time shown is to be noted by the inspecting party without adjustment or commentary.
10:59
